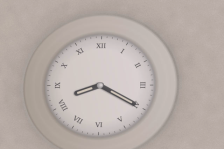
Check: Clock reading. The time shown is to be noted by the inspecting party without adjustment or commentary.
8:20
